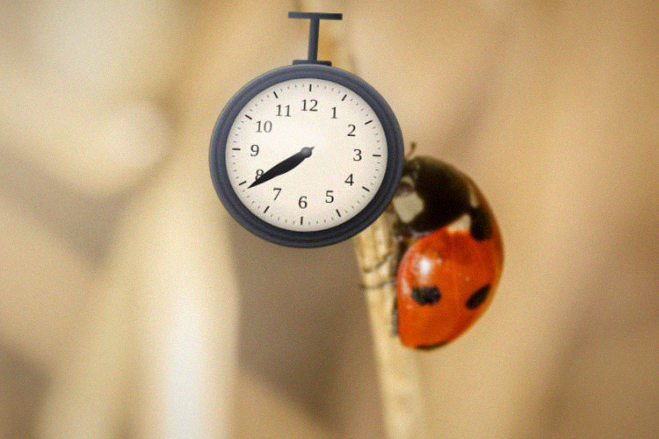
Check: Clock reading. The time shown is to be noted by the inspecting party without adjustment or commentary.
7:39
